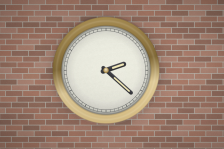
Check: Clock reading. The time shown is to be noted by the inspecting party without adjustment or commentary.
2:22
